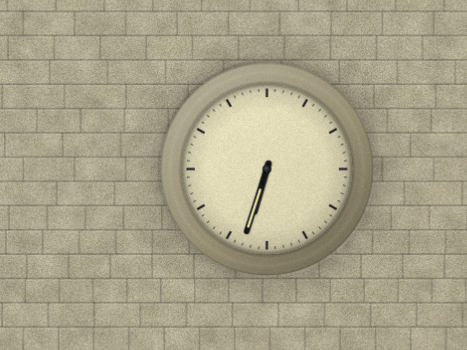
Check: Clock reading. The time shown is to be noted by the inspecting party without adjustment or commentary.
6:33
